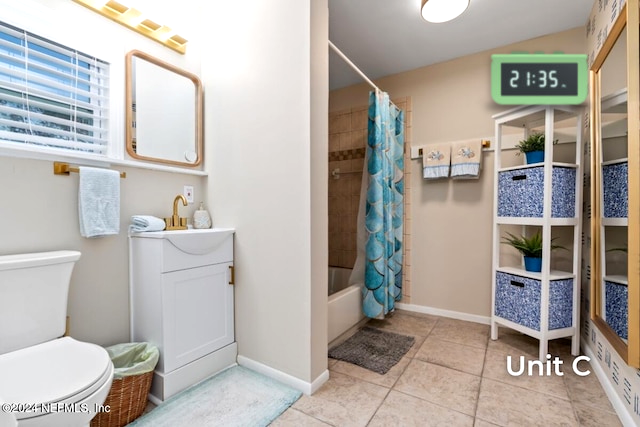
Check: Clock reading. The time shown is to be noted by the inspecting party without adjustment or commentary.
21:35
